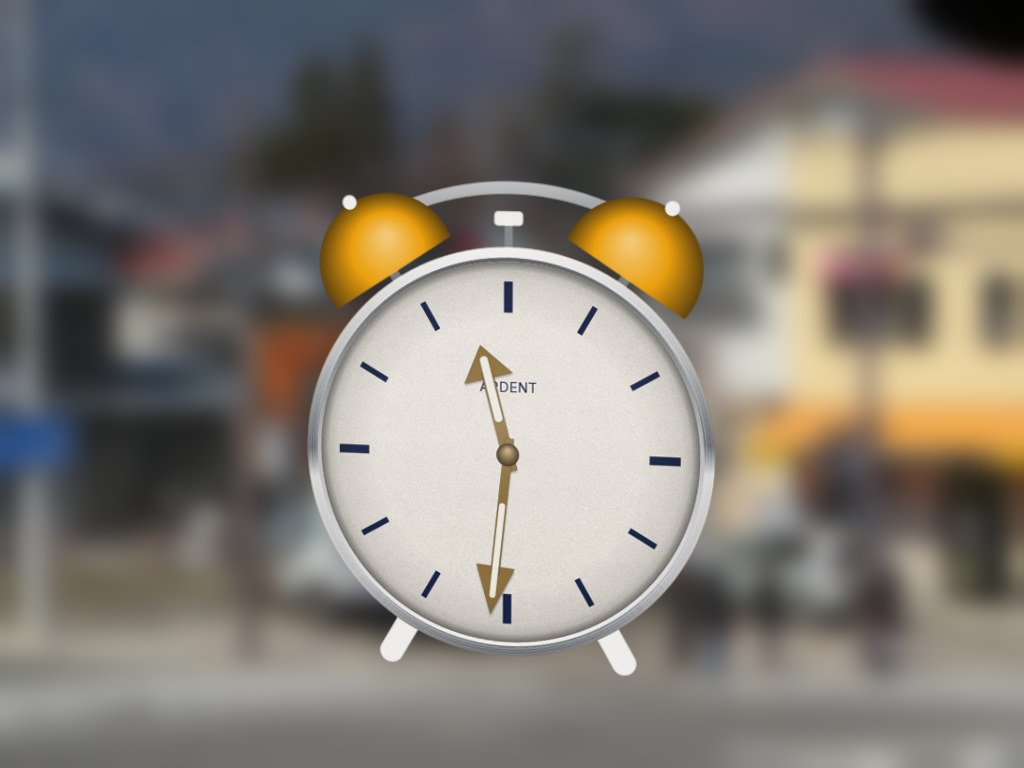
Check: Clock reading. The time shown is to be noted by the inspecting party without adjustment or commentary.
11:31
